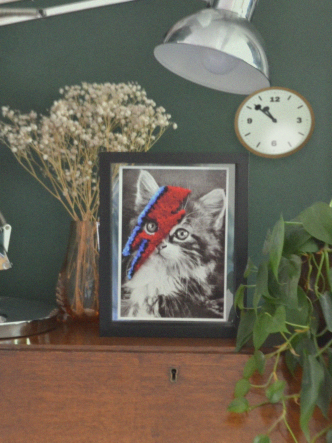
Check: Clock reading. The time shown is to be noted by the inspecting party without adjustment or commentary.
10:52
